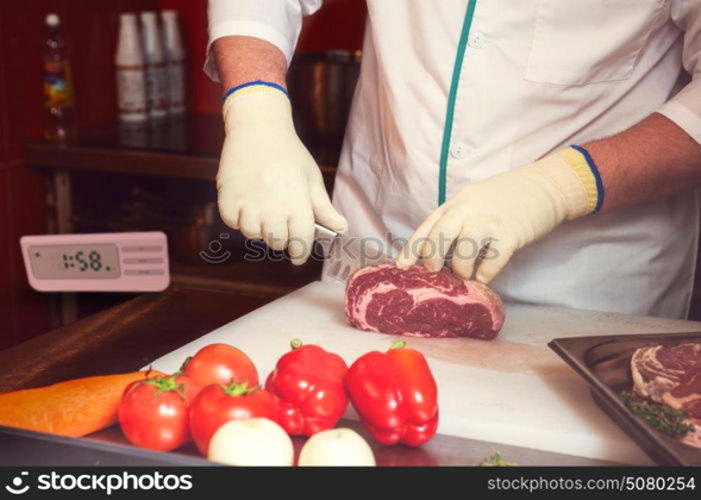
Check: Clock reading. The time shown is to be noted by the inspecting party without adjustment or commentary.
1:58
